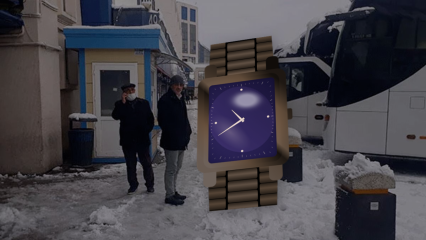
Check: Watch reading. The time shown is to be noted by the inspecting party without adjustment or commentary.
10:40
